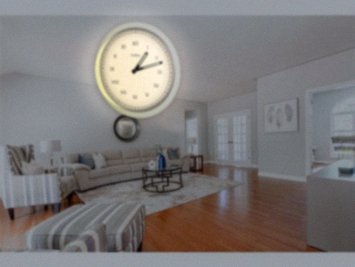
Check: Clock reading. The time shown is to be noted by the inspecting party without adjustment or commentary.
1:12
